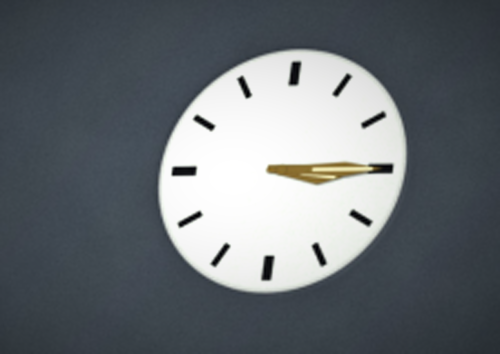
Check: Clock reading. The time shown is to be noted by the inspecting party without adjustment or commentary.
3:15
